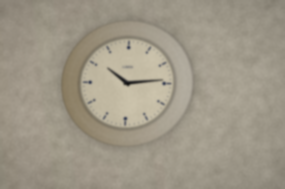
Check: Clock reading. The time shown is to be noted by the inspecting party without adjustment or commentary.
10:14
